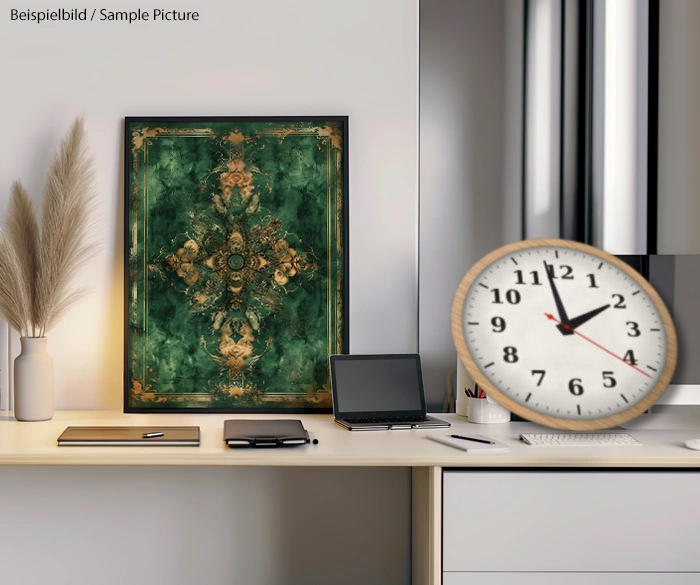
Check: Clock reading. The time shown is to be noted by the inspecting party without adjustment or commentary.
1:58:21
